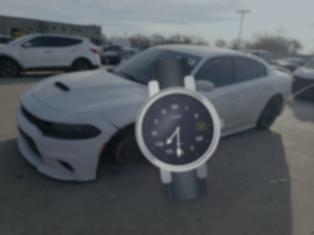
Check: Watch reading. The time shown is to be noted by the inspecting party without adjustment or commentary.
7:31
